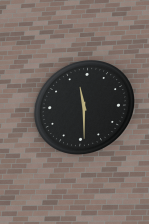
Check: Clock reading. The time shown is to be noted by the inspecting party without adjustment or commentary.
11:29
